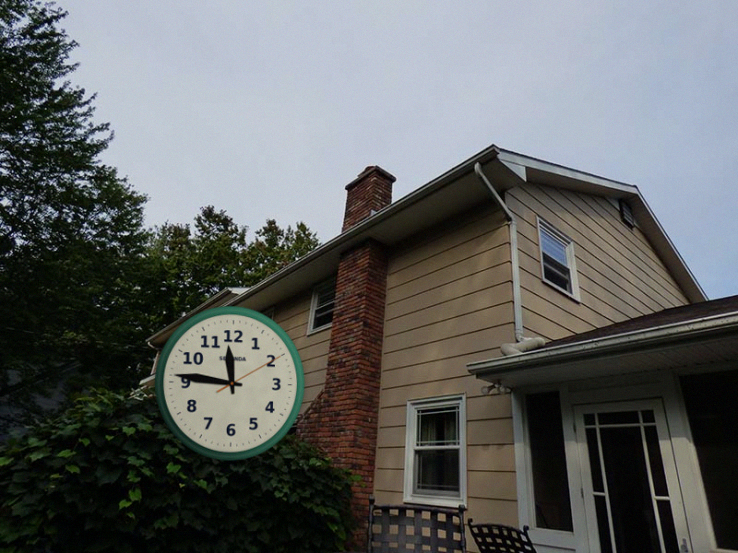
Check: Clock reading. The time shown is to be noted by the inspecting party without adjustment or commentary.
11:46:10
